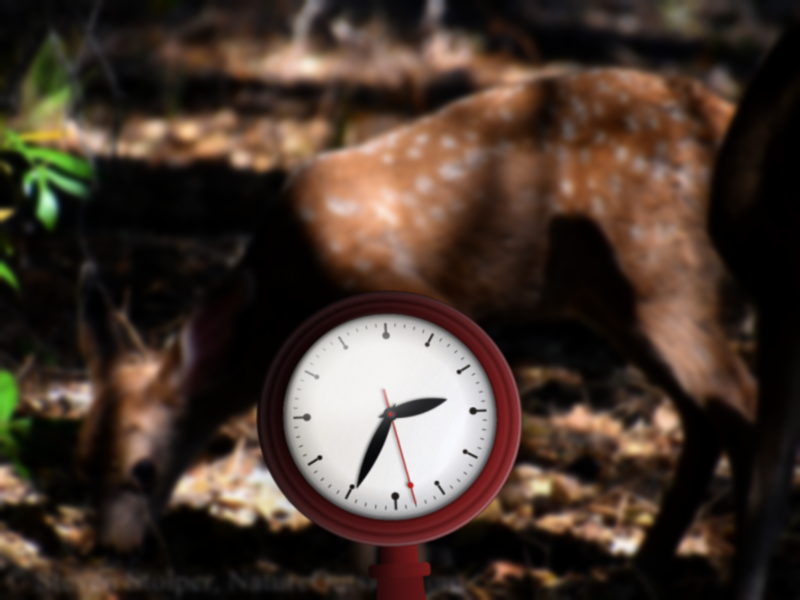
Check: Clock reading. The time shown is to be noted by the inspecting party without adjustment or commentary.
2:34:28
